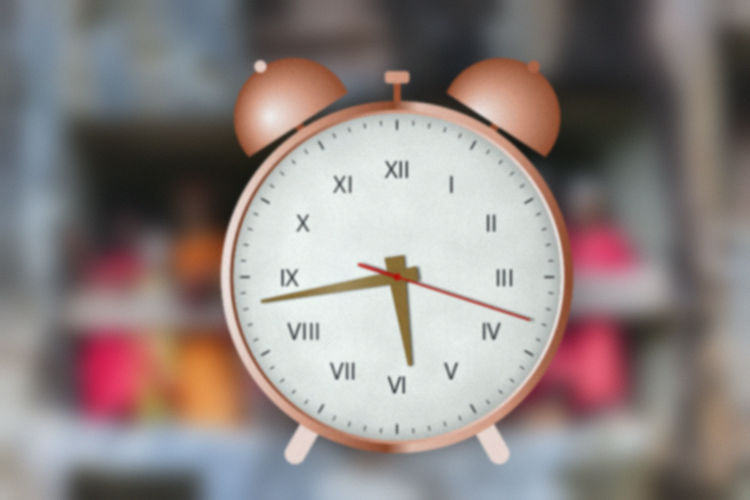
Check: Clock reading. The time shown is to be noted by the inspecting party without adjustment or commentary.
5:43:18
